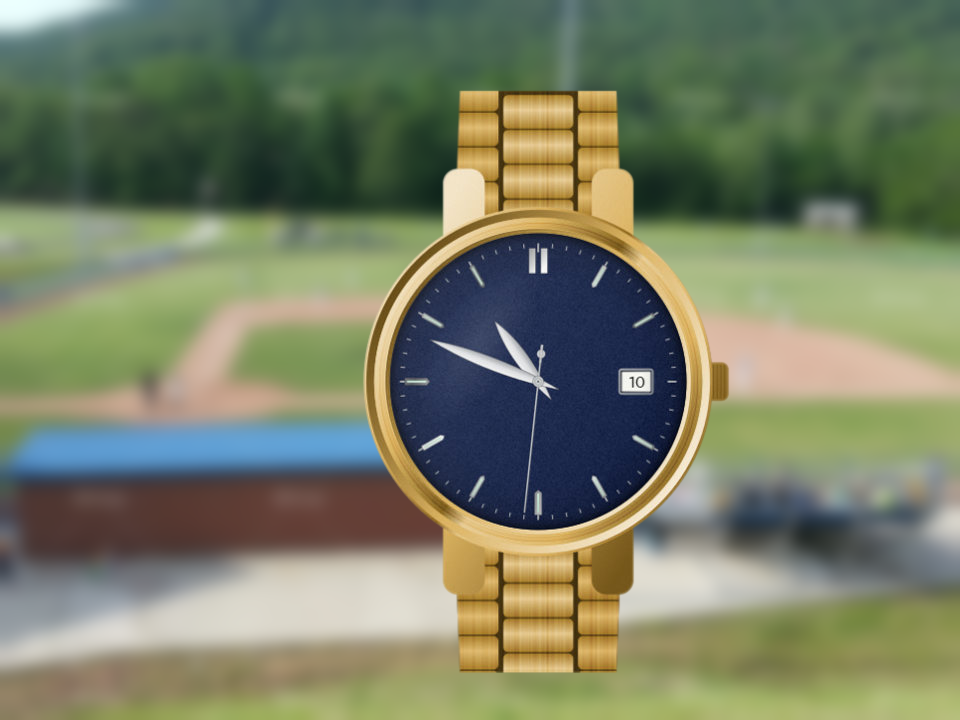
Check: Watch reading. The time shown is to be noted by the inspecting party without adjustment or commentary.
10:48:31
